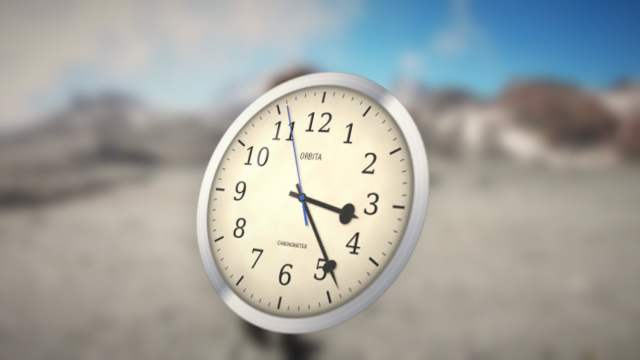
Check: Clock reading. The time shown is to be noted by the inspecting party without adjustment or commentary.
3:23:56
